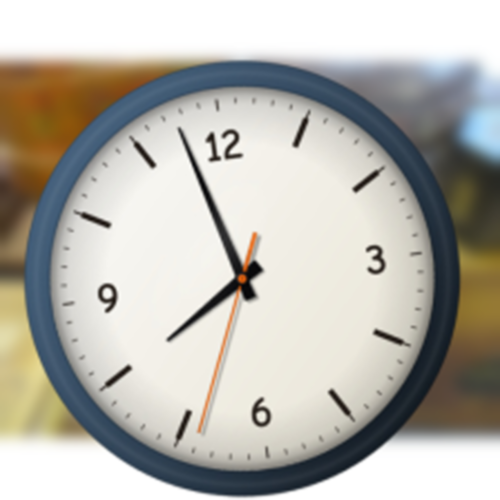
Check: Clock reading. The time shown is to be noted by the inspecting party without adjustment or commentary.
7:57:34
